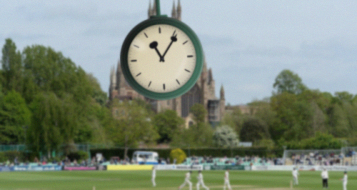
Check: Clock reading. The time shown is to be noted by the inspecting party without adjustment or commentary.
11:06
